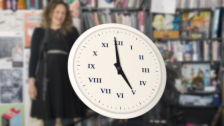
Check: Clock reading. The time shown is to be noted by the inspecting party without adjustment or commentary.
4:59
